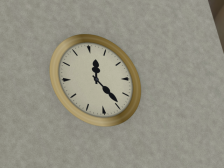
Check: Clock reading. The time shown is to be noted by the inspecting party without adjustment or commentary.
12:24
